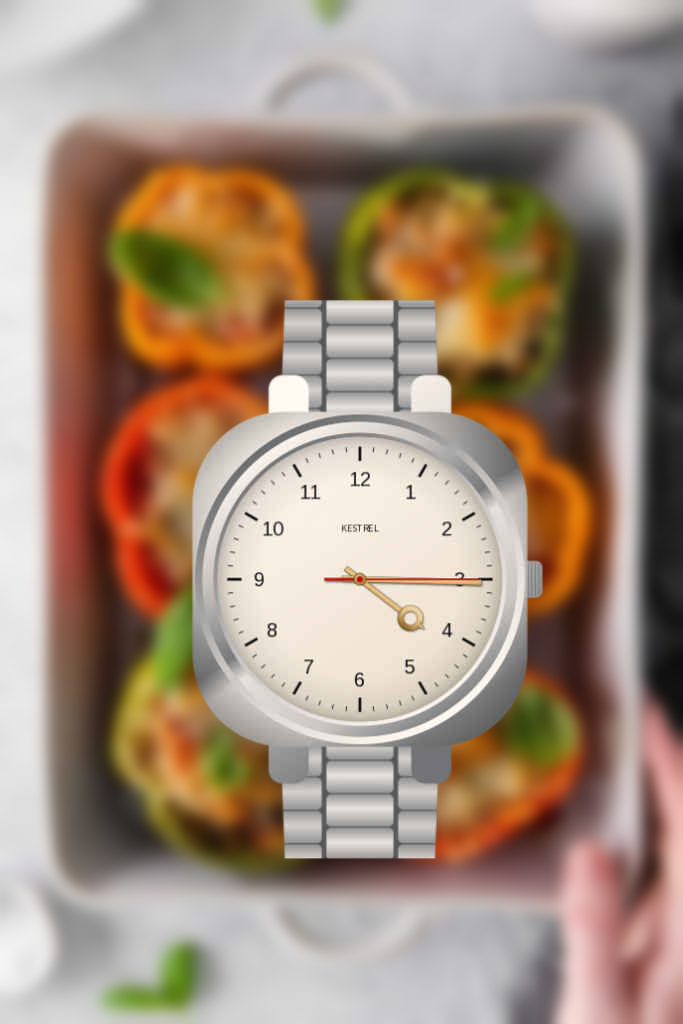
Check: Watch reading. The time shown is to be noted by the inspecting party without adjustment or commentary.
4:15:15
